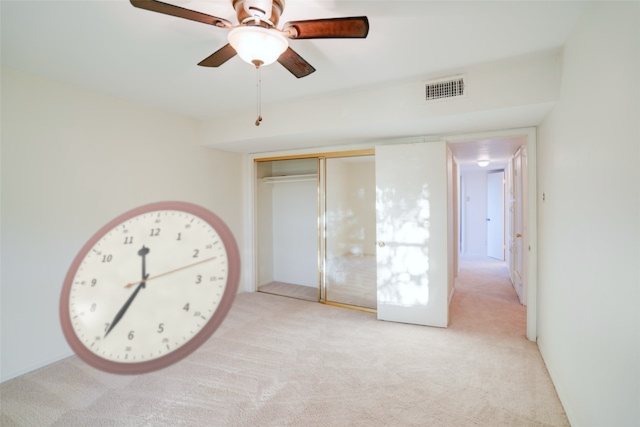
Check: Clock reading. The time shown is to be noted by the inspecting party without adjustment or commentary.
11:34:12
